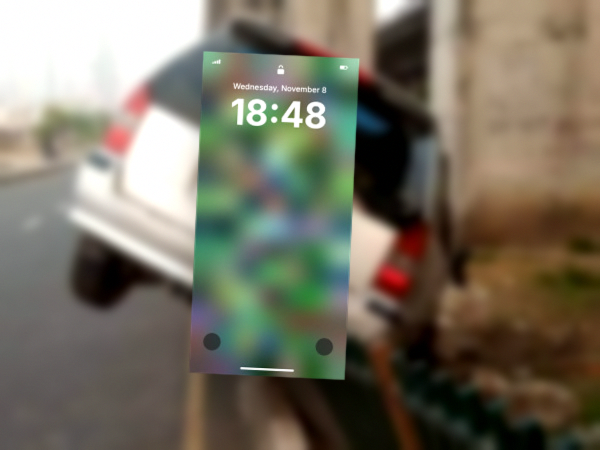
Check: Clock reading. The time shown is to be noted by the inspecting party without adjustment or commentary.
18:48
